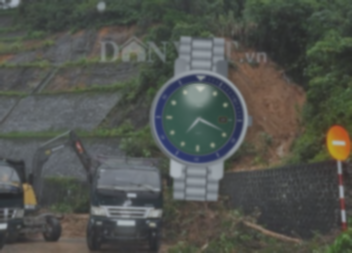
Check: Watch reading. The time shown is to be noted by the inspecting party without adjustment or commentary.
7:19
